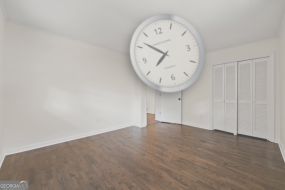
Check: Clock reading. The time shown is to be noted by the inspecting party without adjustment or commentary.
7:52
